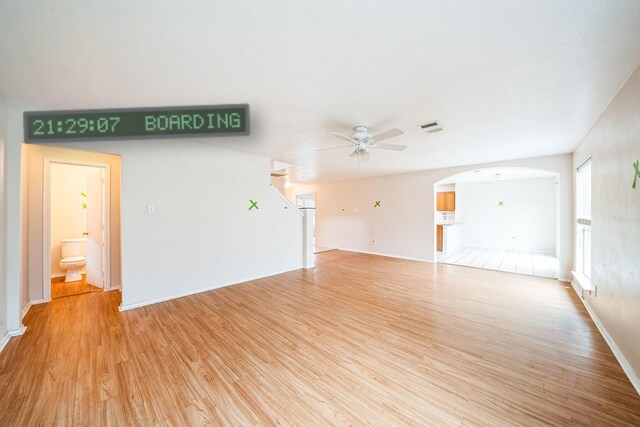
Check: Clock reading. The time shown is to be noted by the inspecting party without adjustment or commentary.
21:29:07
